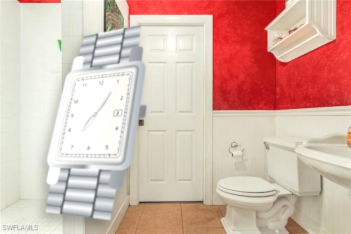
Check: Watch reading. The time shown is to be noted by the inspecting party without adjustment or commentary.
7:05
